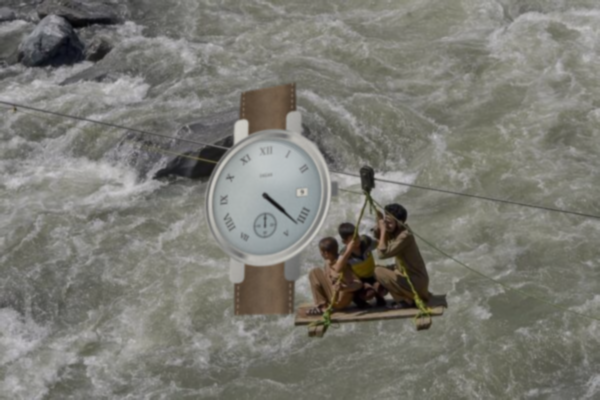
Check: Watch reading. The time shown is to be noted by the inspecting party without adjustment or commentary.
4:22
